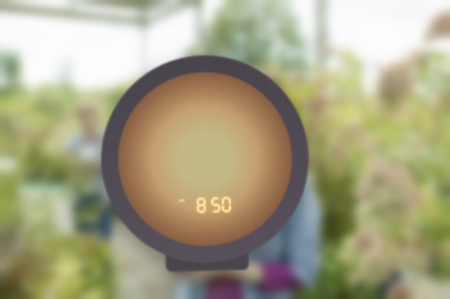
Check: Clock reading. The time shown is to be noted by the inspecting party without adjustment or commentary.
8:50
